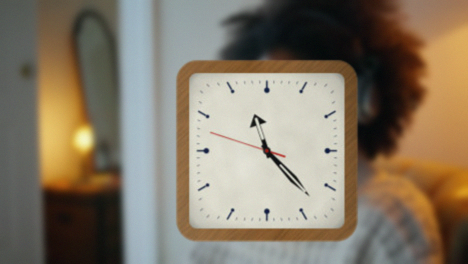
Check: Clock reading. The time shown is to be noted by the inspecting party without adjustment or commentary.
11:22:48
